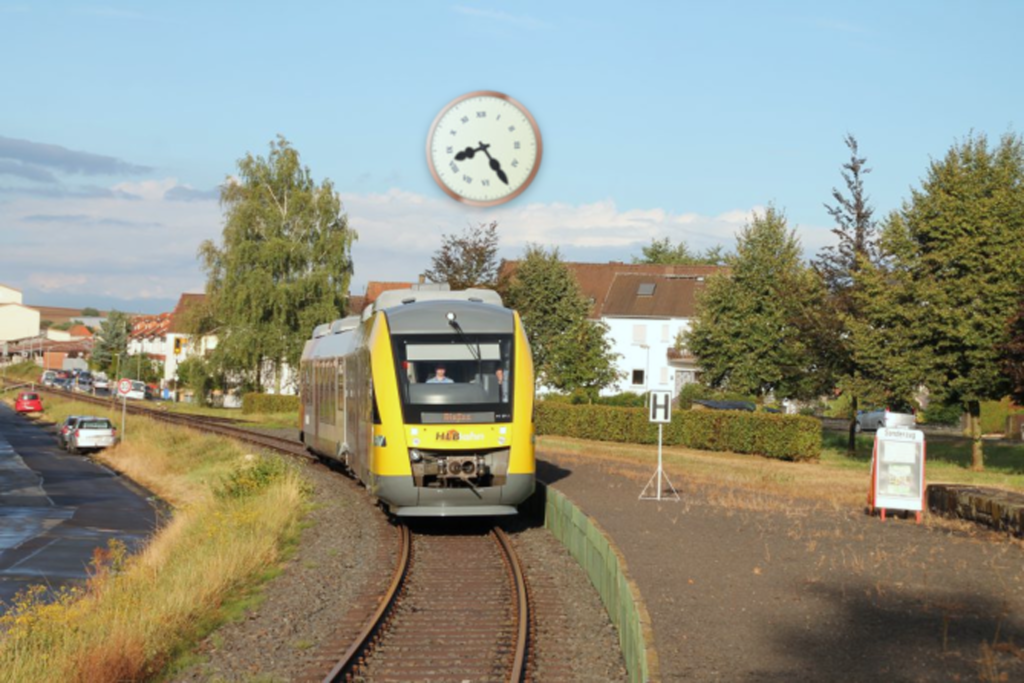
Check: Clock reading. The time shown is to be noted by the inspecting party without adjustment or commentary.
8:25
